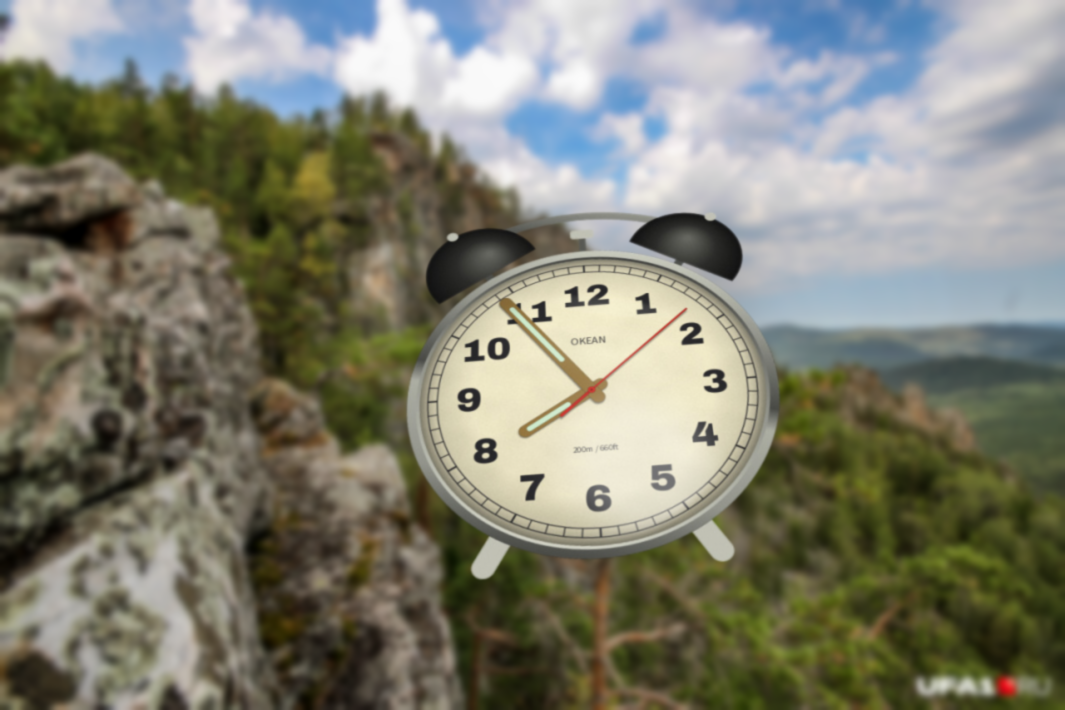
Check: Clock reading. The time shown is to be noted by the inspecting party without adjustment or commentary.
7:54:08
